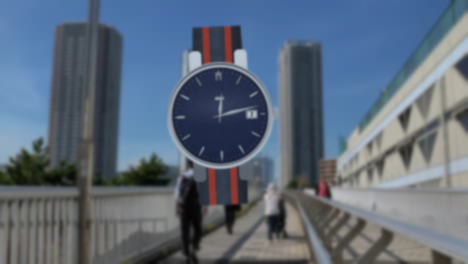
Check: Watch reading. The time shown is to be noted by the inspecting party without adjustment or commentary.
12:13
